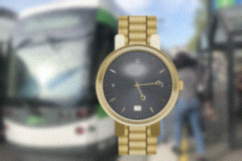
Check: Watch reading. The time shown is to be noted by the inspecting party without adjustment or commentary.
5:14
